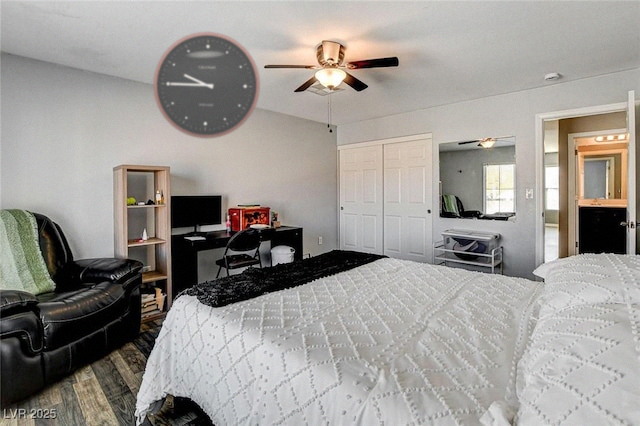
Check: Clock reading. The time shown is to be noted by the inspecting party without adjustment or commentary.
9:45
